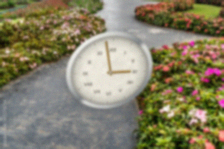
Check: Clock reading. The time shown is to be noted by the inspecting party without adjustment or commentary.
2:58
